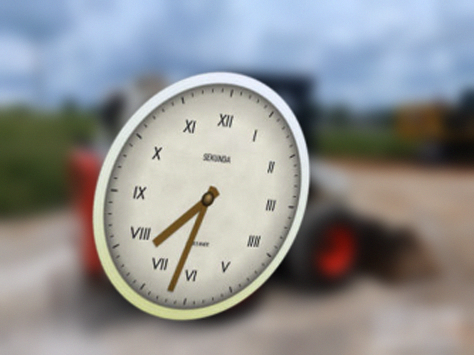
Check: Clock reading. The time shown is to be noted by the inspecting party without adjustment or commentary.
7:32
